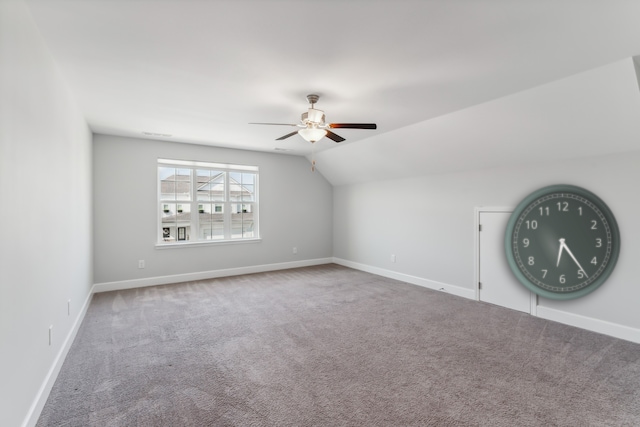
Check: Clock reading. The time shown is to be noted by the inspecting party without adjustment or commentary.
6:24
